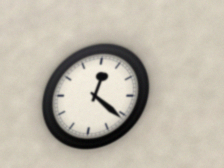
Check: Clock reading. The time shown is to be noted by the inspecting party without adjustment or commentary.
12:21
